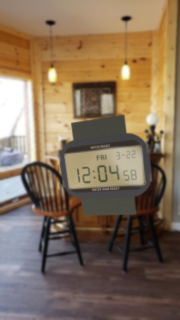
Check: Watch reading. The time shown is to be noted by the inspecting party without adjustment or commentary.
12:04:58
